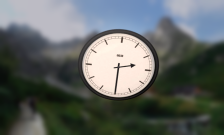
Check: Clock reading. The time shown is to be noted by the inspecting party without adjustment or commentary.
2:30
